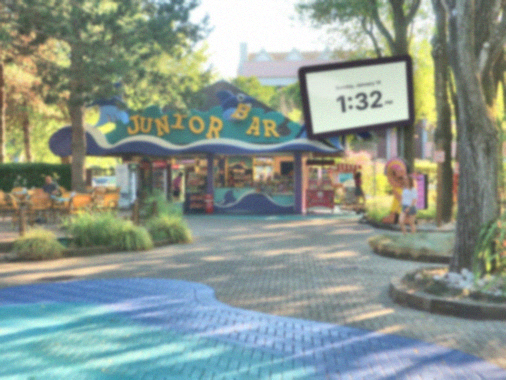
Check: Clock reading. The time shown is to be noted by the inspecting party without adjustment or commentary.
1:32
